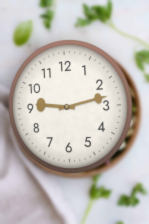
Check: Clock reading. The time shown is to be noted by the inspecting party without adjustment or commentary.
9:13
